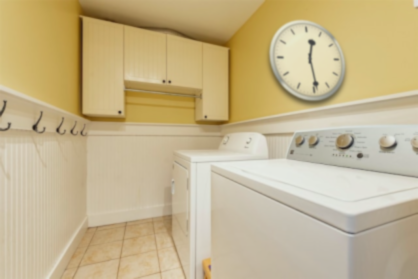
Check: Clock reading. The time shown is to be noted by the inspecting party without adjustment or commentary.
12:29
